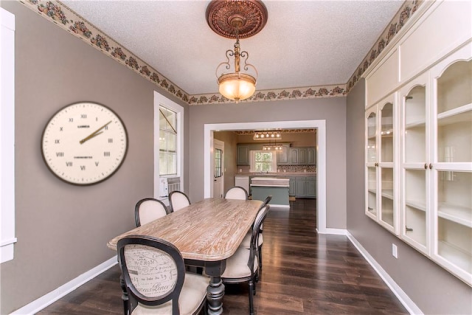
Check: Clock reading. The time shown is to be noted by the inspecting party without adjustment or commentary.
2:09
